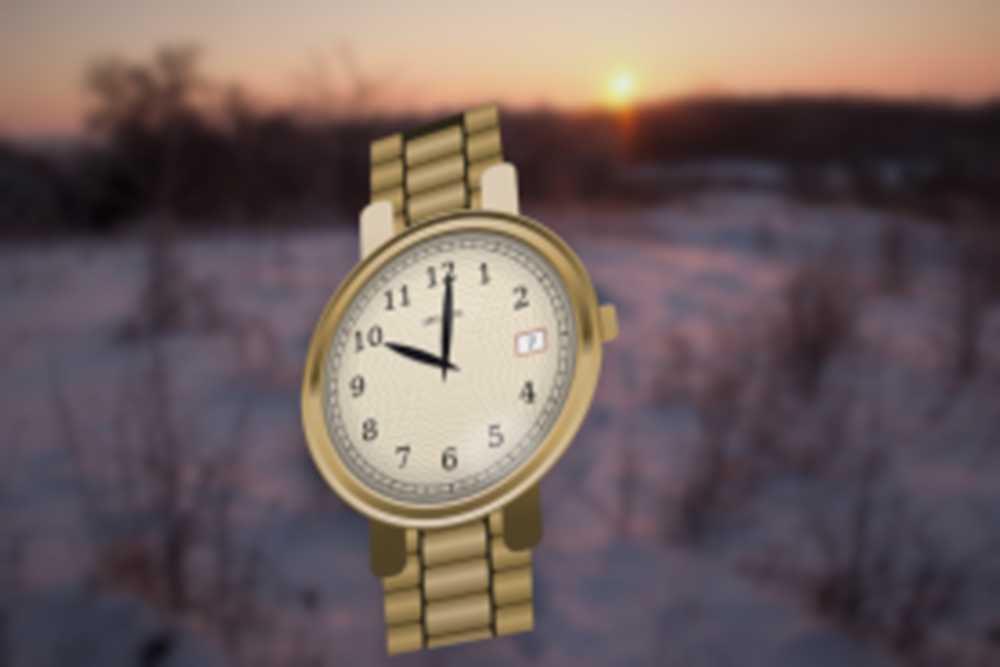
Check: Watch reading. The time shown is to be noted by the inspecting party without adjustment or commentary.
10:01
